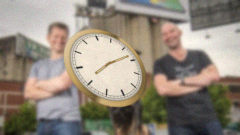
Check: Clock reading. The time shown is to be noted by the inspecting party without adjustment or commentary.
8:13
